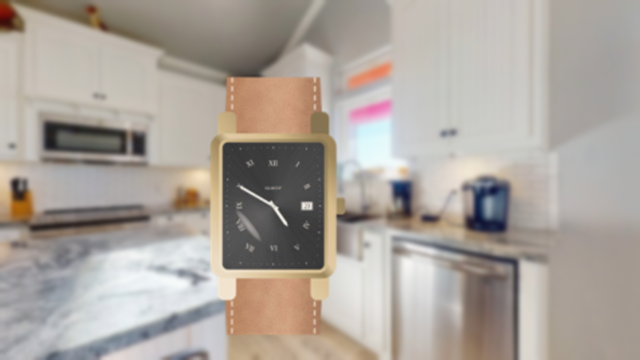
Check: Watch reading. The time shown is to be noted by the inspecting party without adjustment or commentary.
4:50
